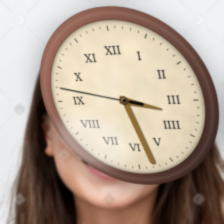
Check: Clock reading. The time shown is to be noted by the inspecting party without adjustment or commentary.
3:27:47
